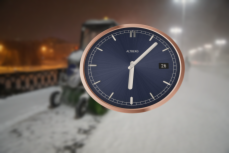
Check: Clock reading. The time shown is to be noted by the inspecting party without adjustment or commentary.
6:07
